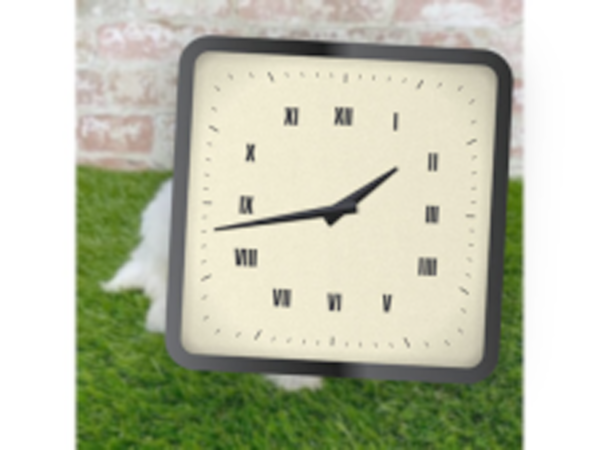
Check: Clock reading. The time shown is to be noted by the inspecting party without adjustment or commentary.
1:43
